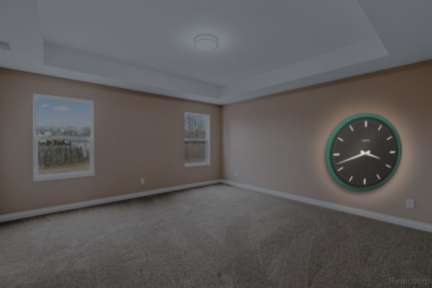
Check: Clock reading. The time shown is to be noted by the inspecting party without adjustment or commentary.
3:42
